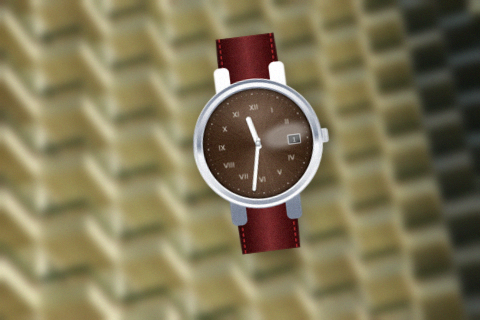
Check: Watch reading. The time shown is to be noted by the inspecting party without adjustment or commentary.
11:32
